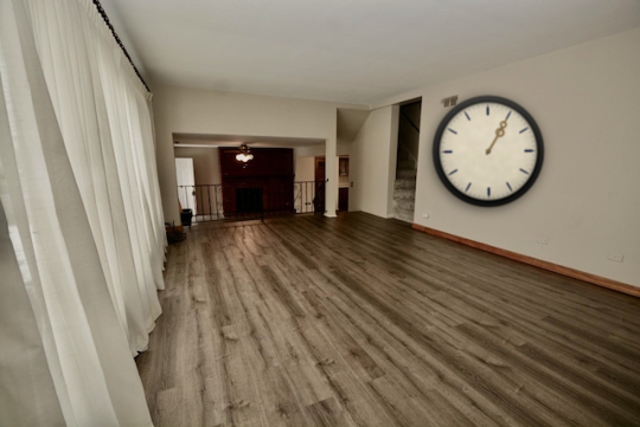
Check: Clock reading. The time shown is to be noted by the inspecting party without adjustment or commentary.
1:05
